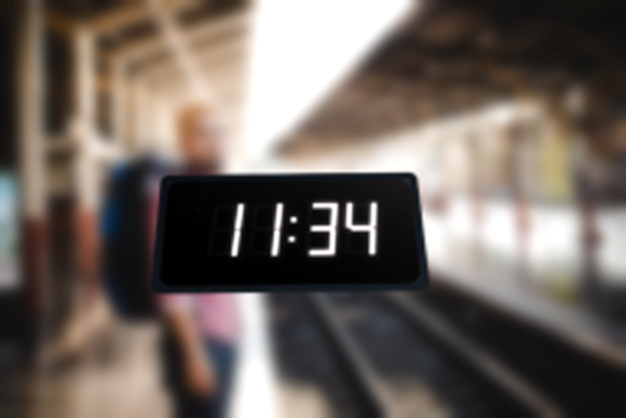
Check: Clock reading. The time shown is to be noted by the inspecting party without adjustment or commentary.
11:34
